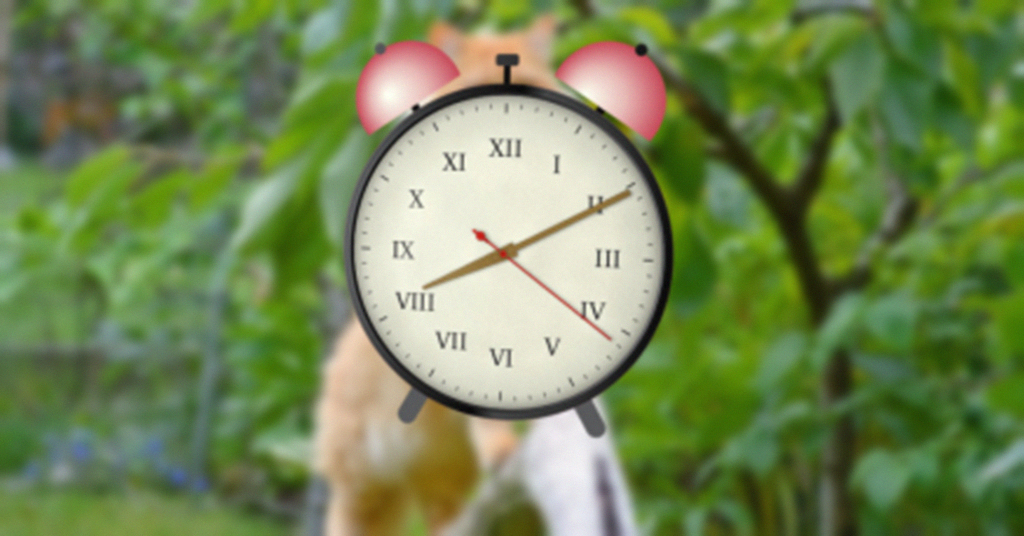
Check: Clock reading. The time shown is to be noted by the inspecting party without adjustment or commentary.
8:10:21
